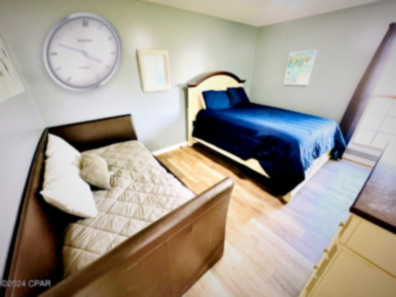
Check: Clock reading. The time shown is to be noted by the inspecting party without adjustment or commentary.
3:48
